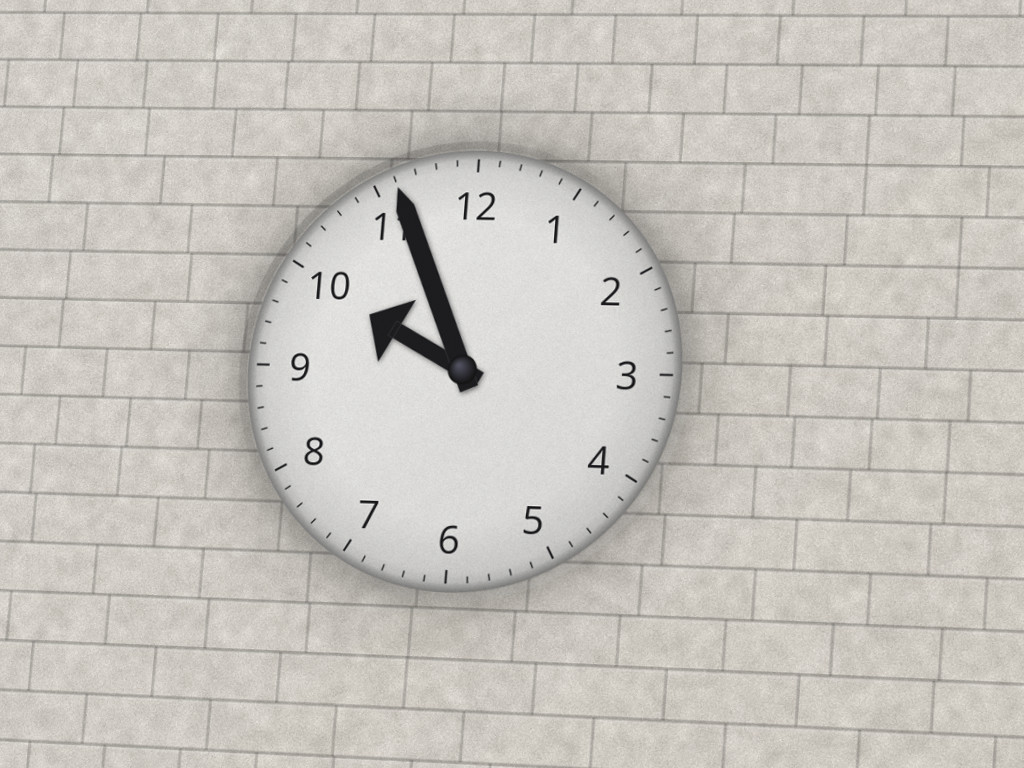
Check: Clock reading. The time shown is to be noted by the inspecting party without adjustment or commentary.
9:56
